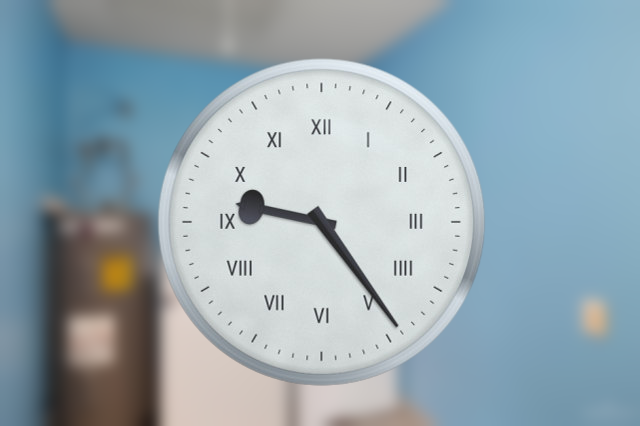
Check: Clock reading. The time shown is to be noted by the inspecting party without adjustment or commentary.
9:24
